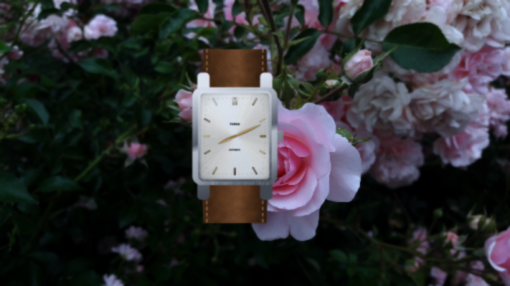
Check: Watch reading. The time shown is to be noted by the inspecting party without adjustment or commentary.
8:11
